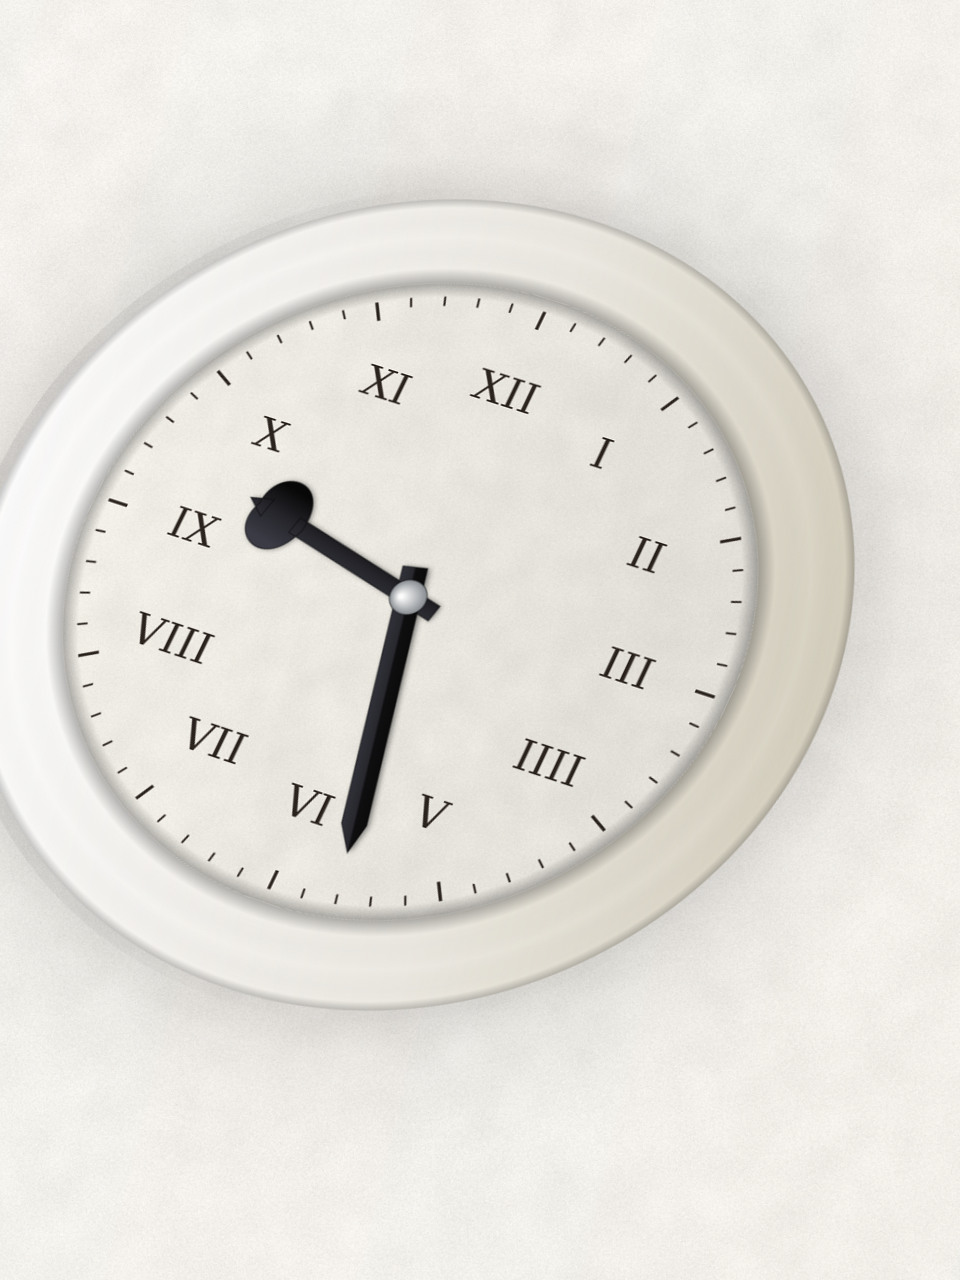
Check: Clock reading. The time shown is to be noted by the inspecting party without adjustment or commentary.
9:28
